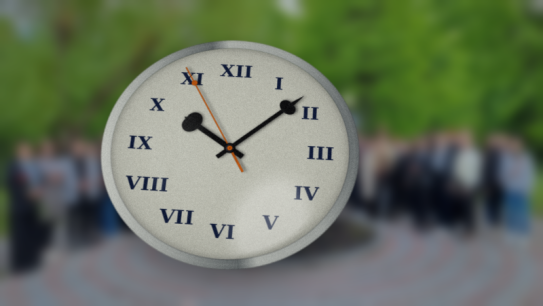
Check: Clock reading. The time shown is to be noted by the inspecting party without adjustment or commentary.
10:07:55
